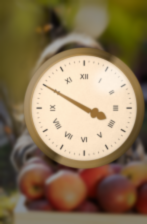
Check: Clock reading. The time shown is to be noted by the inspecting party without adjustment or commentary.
3:50
